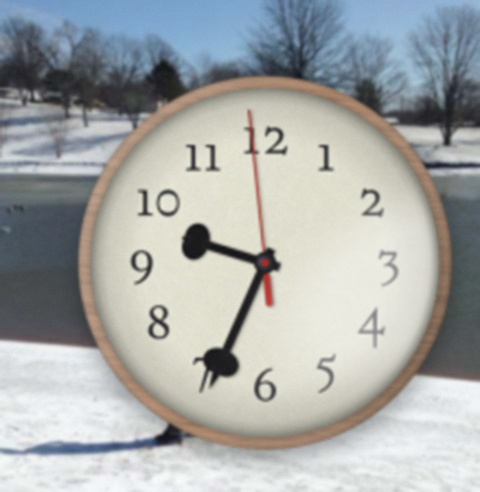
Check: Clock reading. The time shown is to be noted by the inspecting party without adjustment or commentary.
9:33:59
